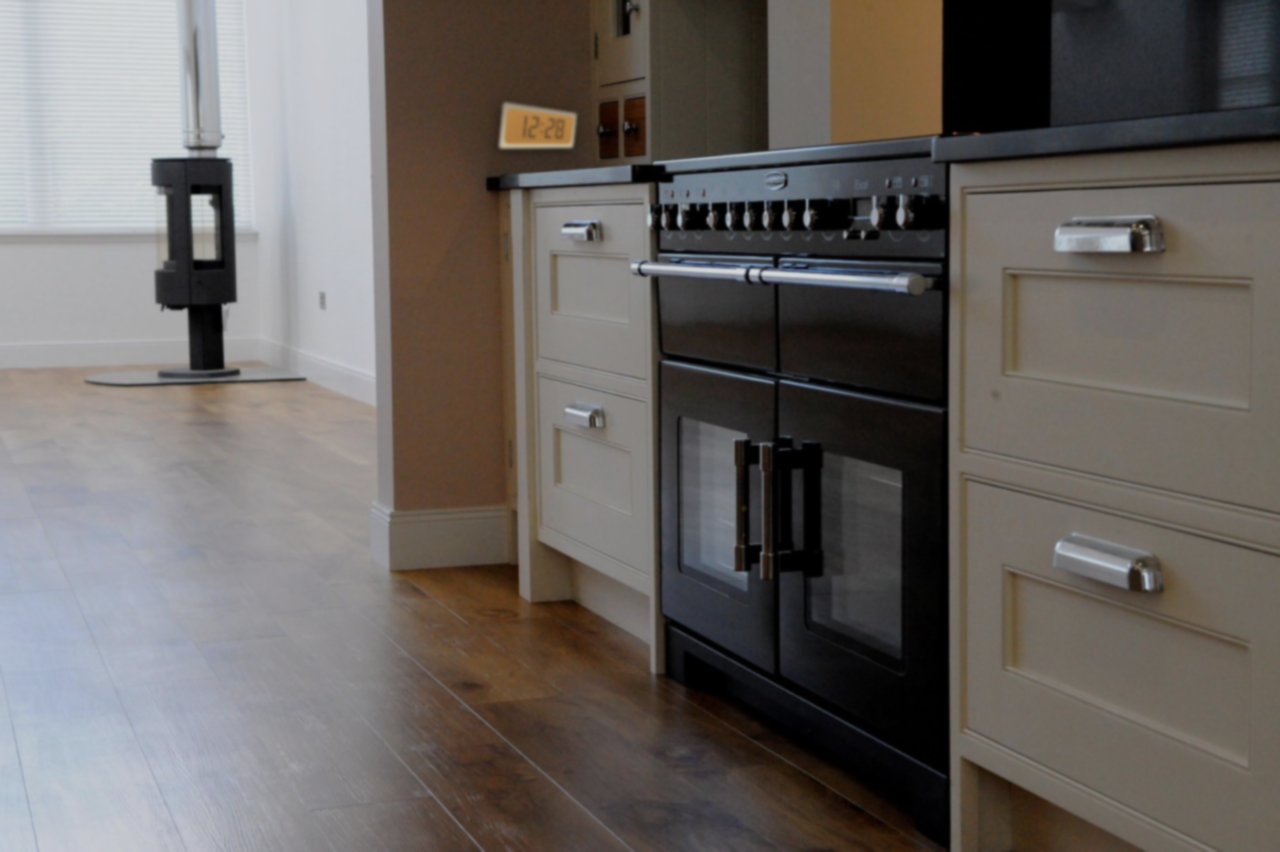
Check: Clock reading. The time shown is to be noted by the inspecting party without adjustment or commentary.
12:28
